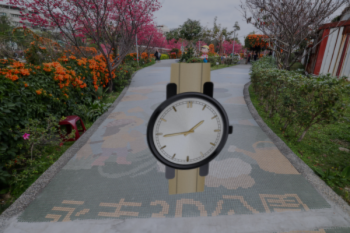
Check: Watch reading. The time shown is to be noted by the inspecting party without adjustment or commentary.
1:44
